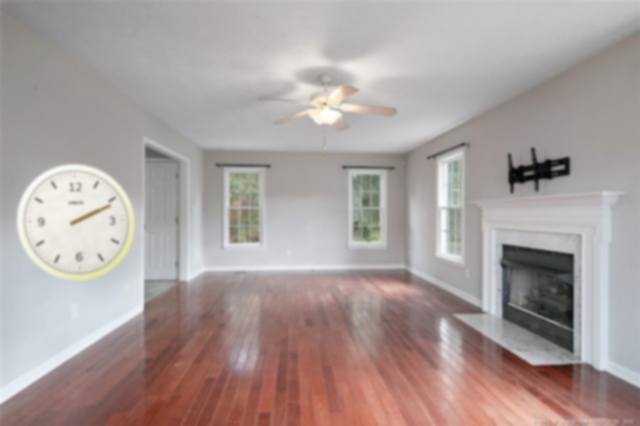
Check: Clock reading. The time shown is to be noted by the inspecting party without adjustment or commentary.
2:11
